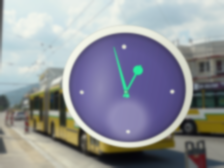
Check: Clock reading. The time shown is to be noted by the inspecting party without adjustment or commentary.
12:58
